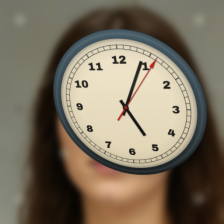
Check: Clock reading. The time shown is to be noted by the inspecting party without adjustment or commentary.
5:04:06
